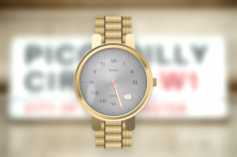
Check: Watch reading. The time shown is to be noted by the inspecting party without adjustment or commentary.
5:27
